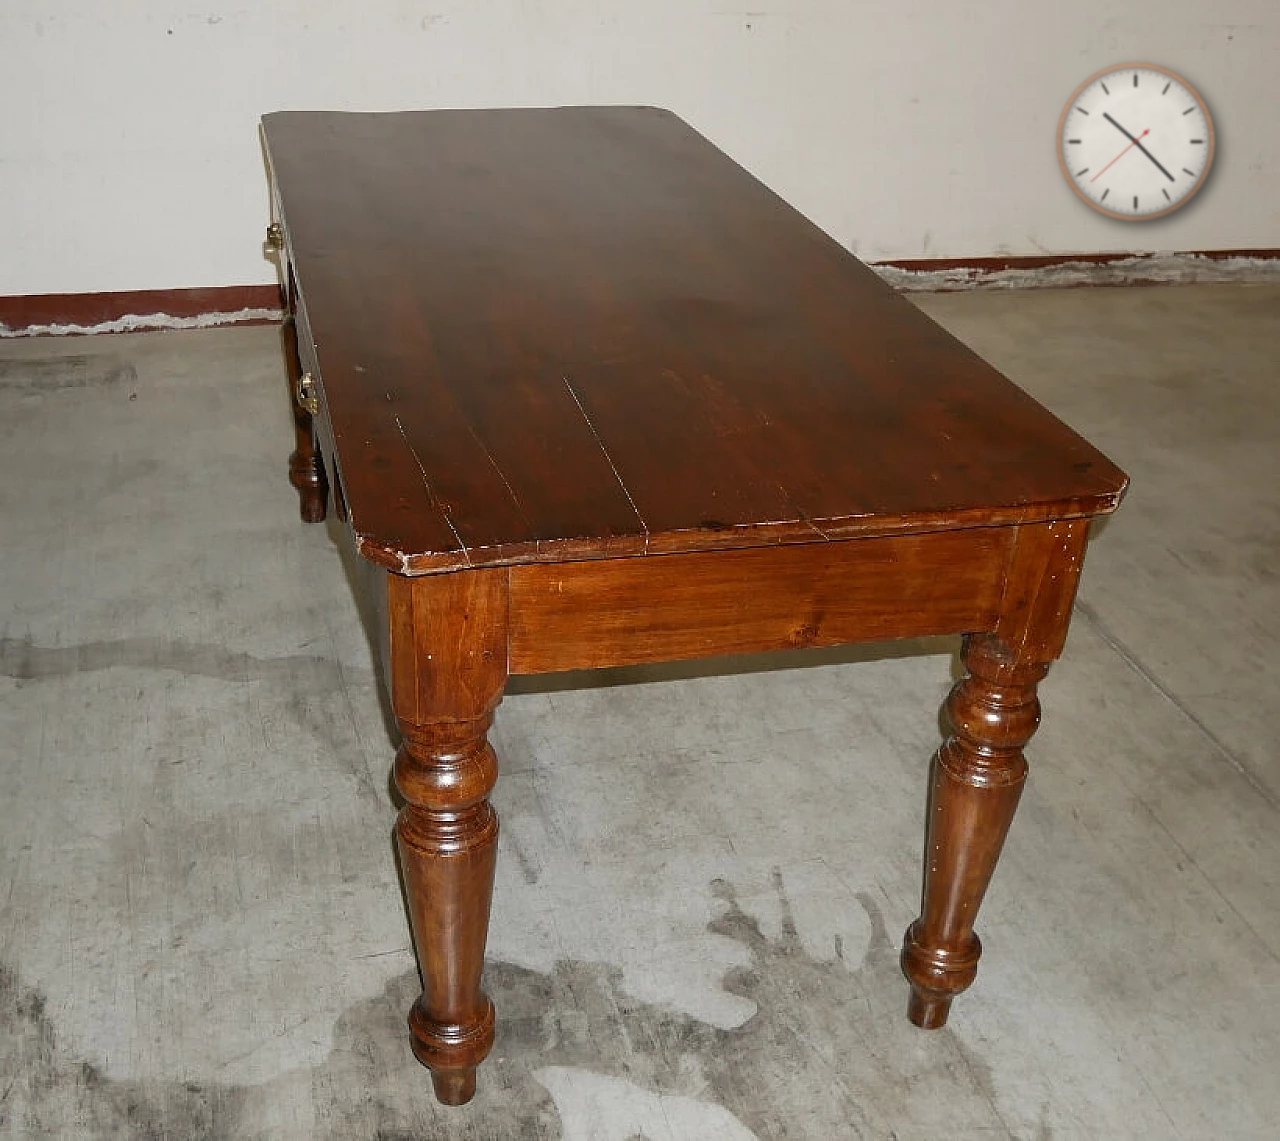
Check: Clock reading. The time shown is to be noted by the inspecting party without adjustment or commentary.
10:22:38
